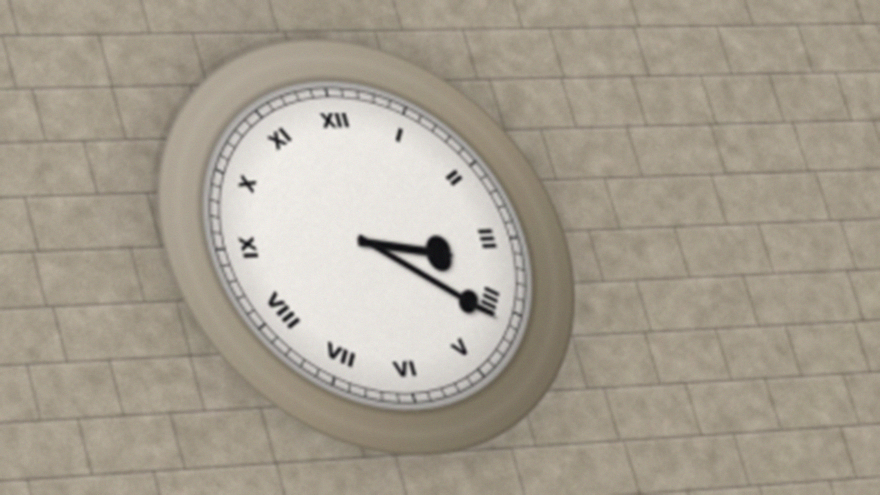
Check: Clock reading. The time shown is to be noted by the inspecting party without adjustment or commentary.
3:21
